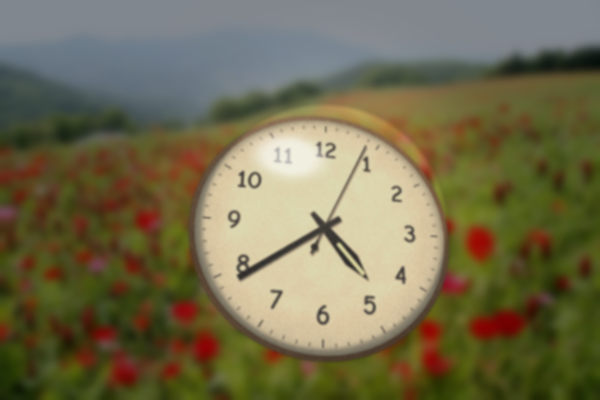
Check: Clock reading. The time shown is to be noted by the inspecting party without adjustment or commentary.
4:39:04
